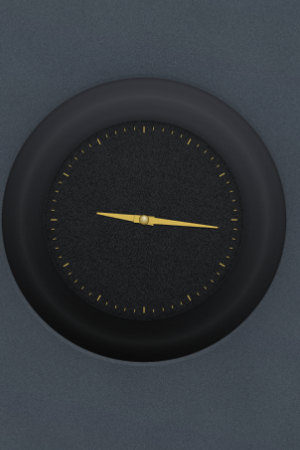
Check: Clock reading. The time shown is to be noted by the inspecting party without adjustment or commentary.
9:16
